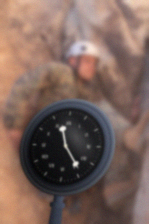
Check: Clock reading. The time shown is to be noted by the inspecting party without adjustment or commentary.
11:24
